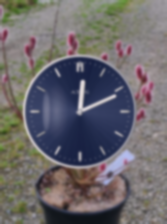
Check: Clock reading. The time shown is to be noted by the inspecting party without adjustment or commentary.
12:11
